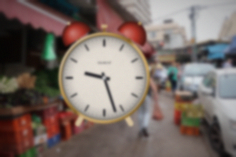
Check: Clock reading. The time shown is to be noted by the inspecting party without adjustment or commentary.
9:27
